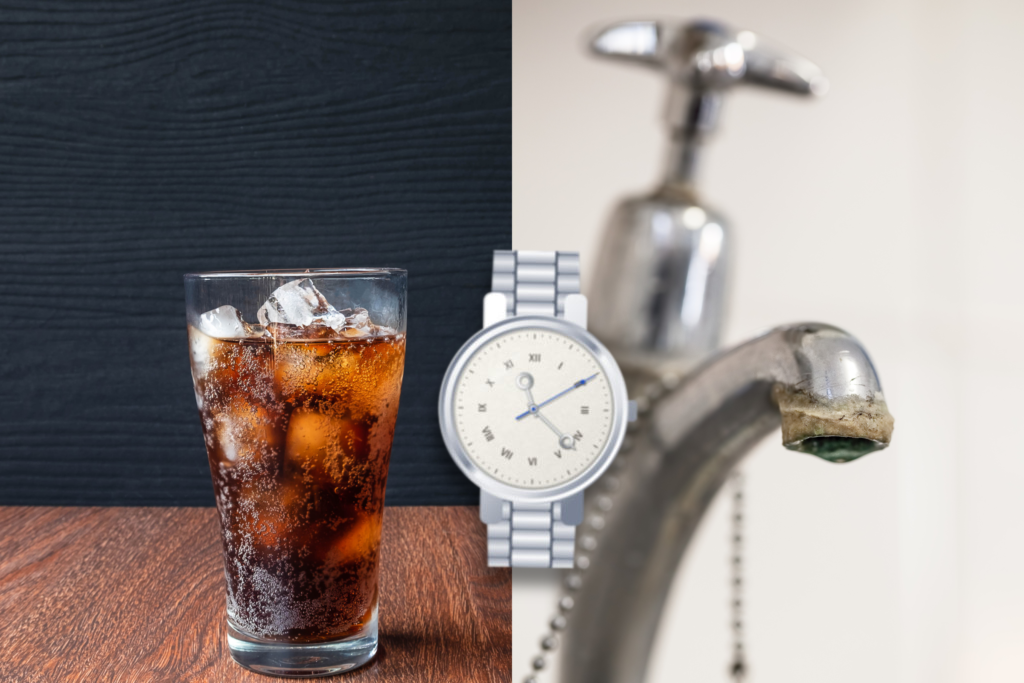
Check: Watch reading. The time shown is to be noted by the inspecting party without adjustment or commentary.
11:22:10
